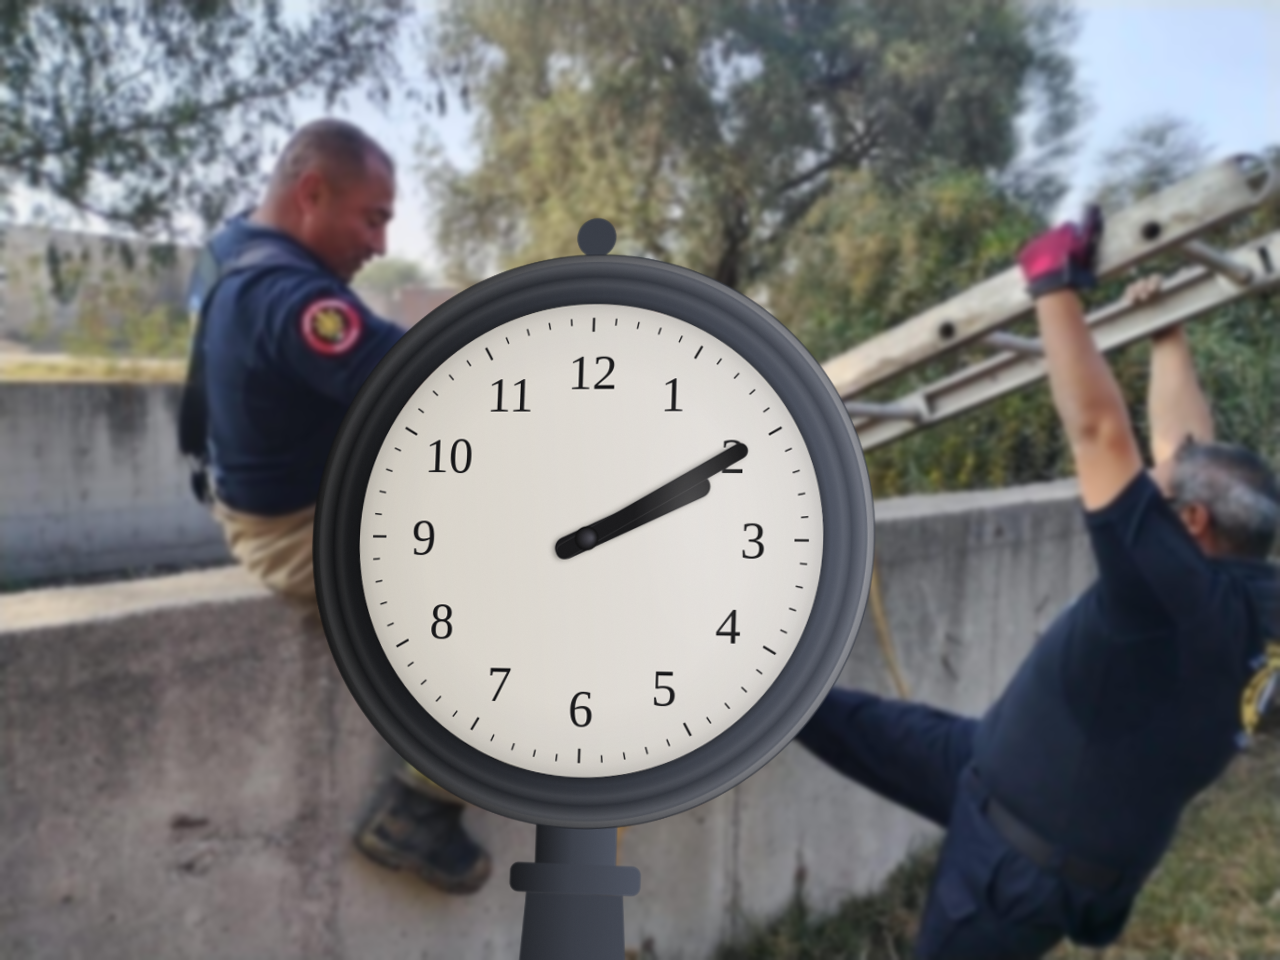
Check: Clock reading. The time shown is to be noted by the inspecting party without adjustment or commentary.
2:10
